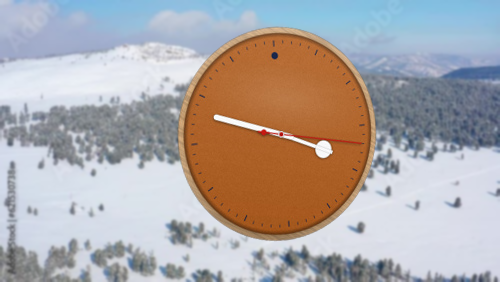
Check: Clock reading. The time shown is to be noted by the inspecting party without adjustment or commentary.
3:48:17
